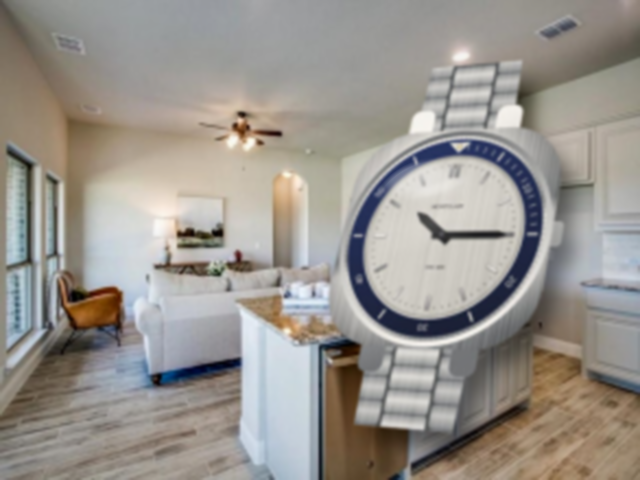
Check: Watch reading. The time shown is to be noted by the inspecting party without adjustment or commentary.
10:15
